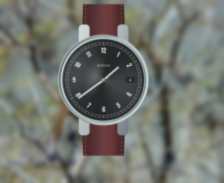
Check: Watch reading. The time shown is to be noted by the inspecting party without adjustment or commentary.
1:39
